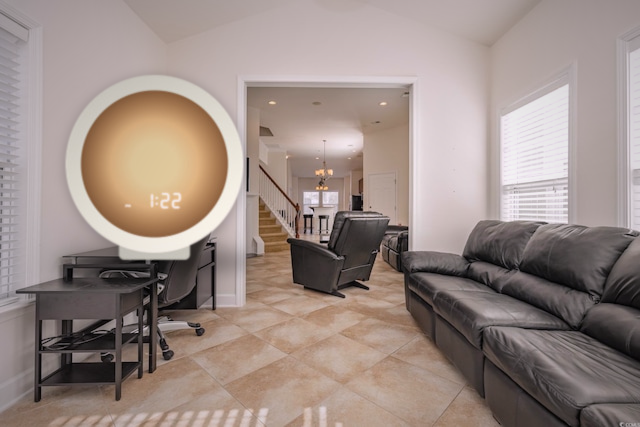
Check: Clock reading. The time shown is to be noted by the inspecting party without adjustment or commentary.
1:22
